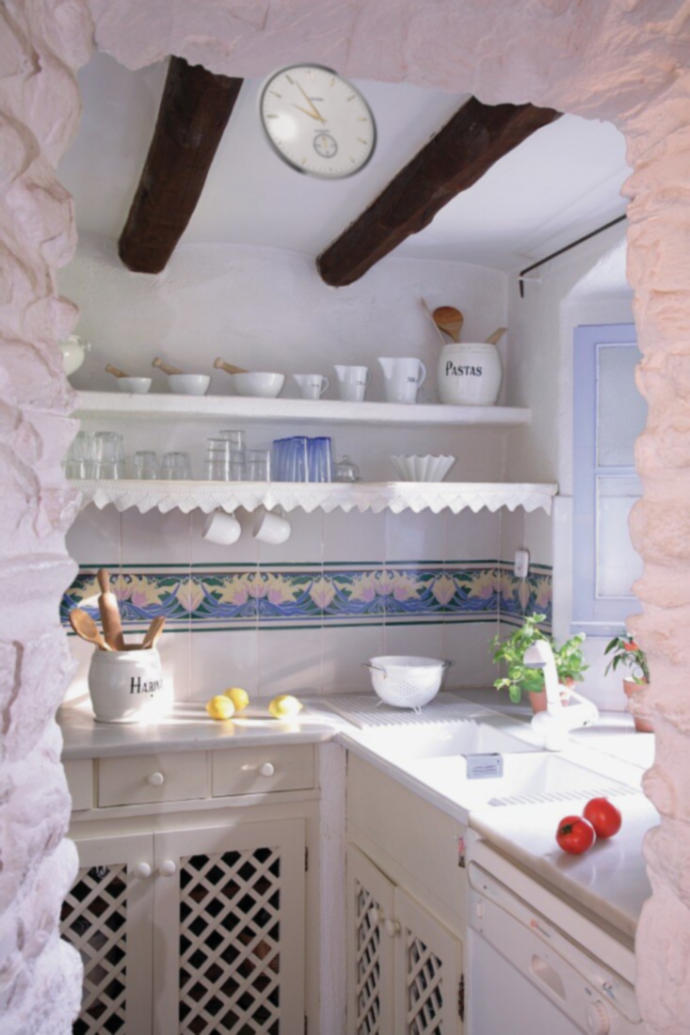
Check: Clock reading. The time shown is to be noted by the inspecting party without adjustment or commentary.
9:56
